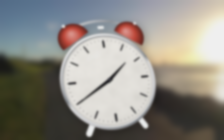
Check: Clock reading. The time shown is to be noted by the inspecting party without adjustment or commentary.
1:40
